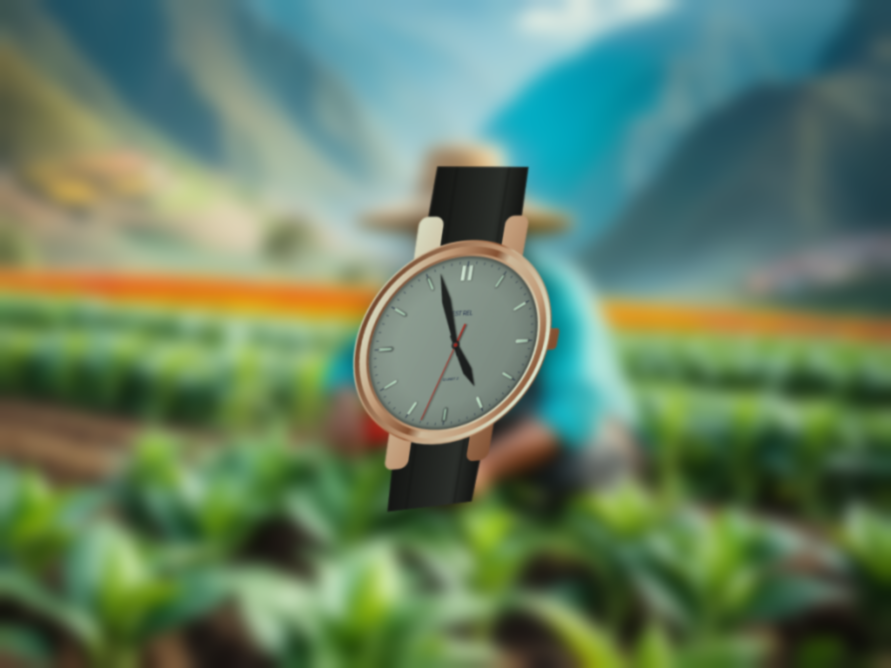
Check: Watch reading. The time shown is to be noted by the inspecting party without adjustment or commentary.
4:56:33
